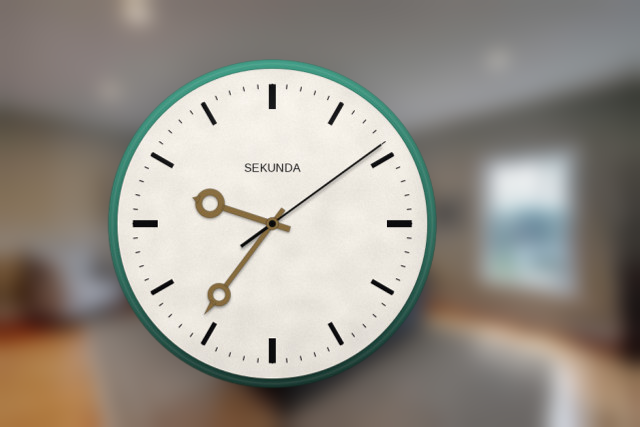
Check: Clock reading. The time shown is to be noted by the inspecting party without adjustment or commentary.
9:36:09
